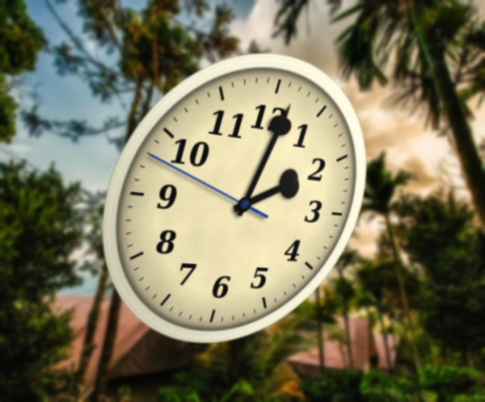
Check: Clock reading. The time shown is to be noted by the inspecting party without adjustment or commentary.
2:01:48
